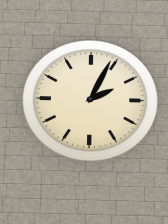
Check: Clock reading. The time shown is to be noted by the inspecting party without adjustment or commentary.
2:04
